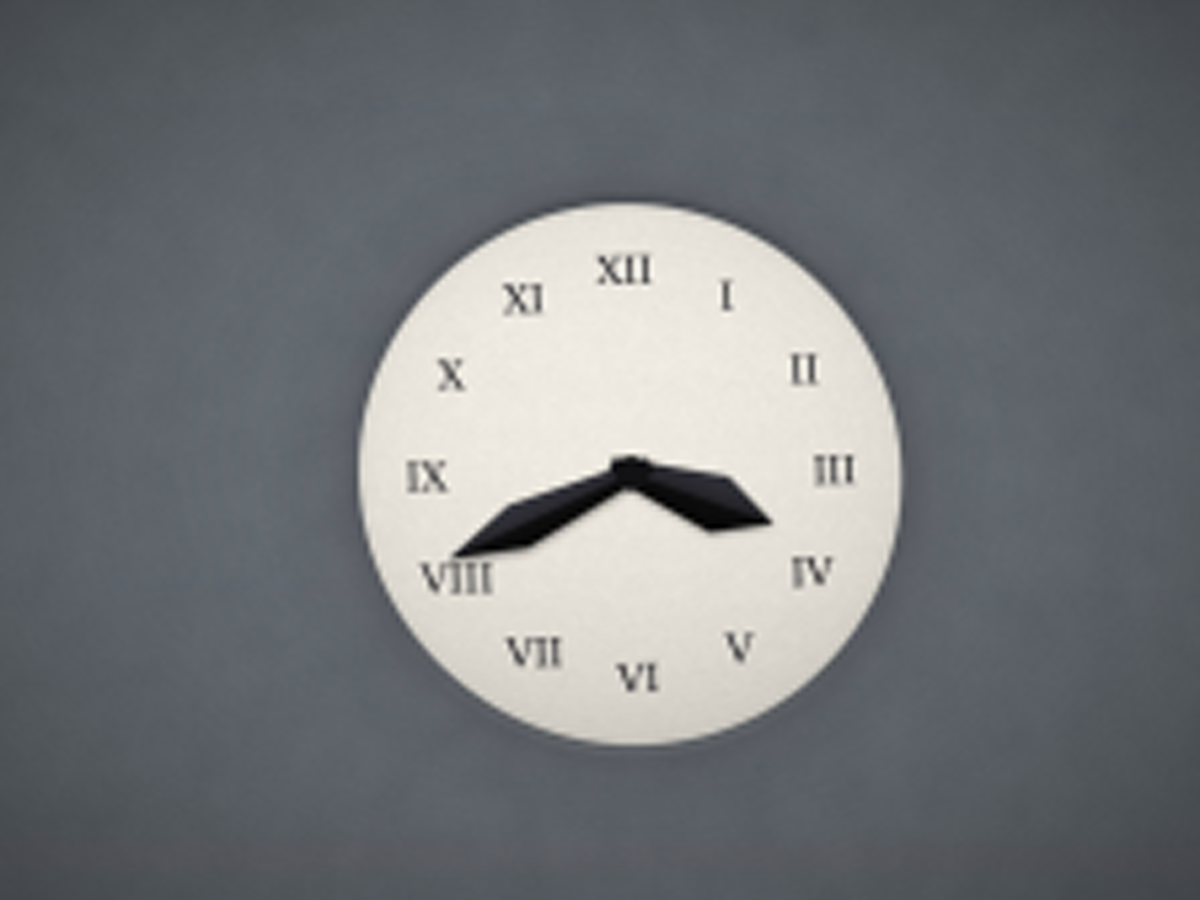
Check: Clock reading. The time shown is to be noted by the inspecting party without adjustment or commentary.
3:41
